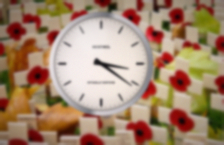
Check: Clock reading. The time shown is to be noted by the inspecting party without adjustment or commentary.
3:21
